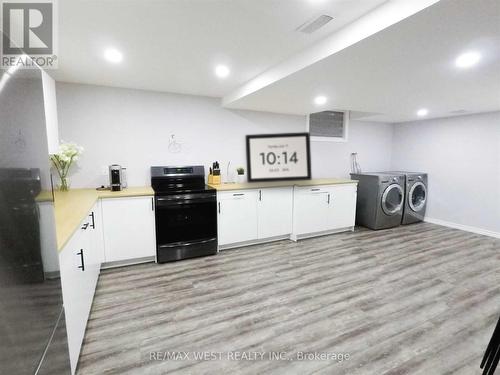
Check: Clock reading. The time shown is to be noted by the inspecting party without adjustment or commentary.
10:14
